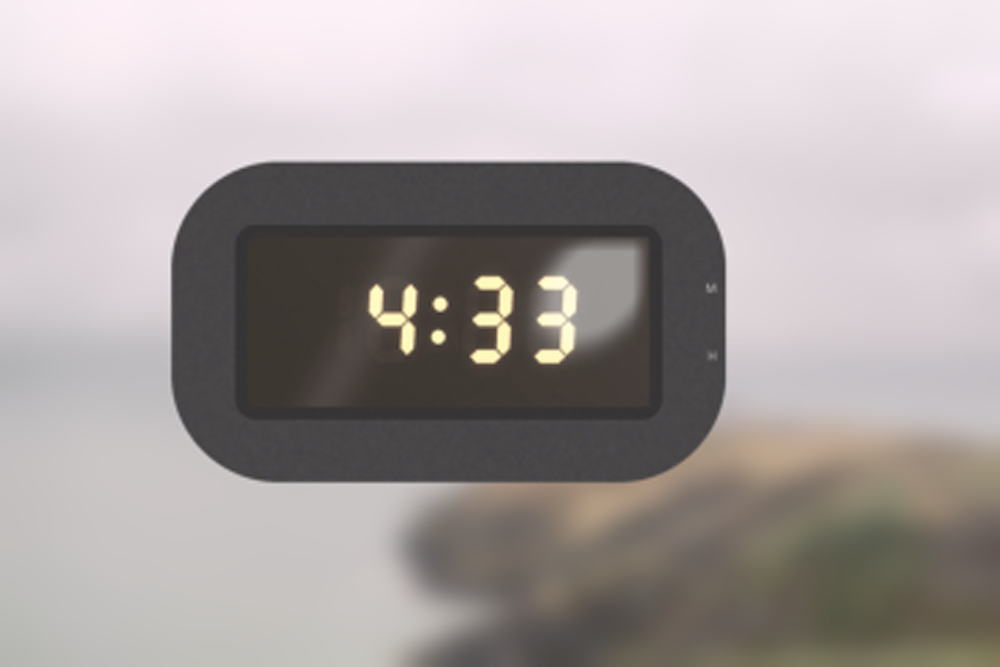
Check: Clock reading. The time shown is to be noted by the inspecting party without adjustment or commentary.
4:33
